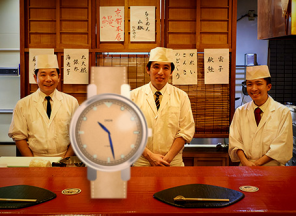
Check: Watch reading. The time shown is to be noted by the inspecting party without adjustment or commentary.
10:28
